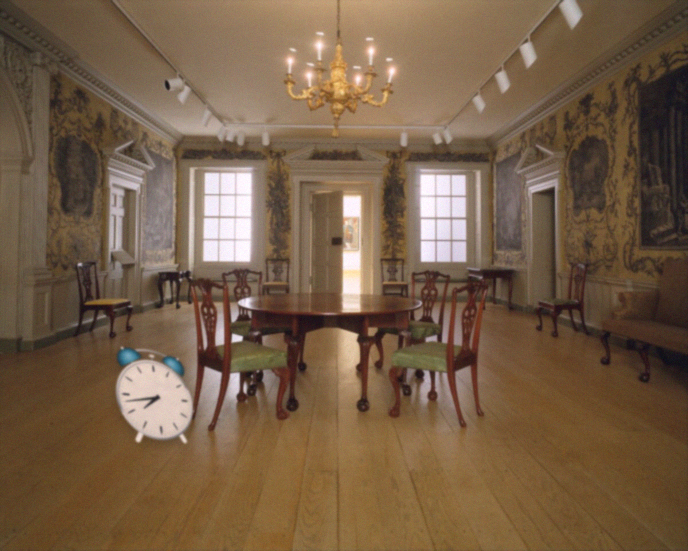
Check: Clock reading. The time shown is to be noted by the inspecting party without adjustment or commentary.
7:43
